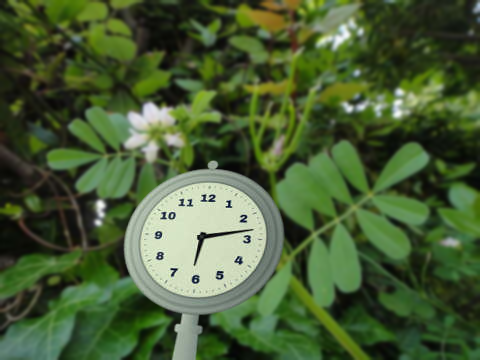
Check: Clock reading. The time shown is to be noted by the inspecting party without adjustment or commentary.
6:13
